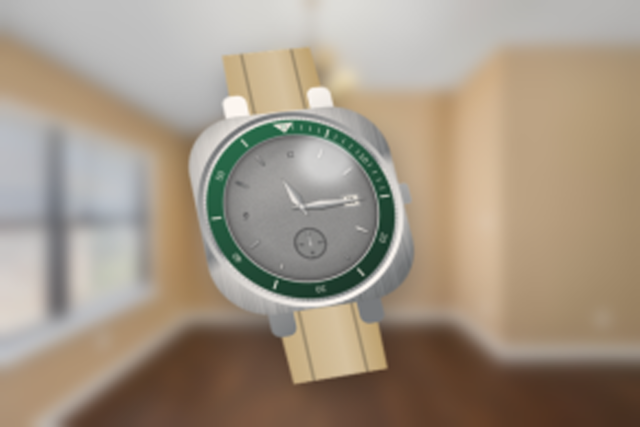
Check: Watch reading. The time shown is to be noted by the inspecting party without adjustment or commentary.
11:15
